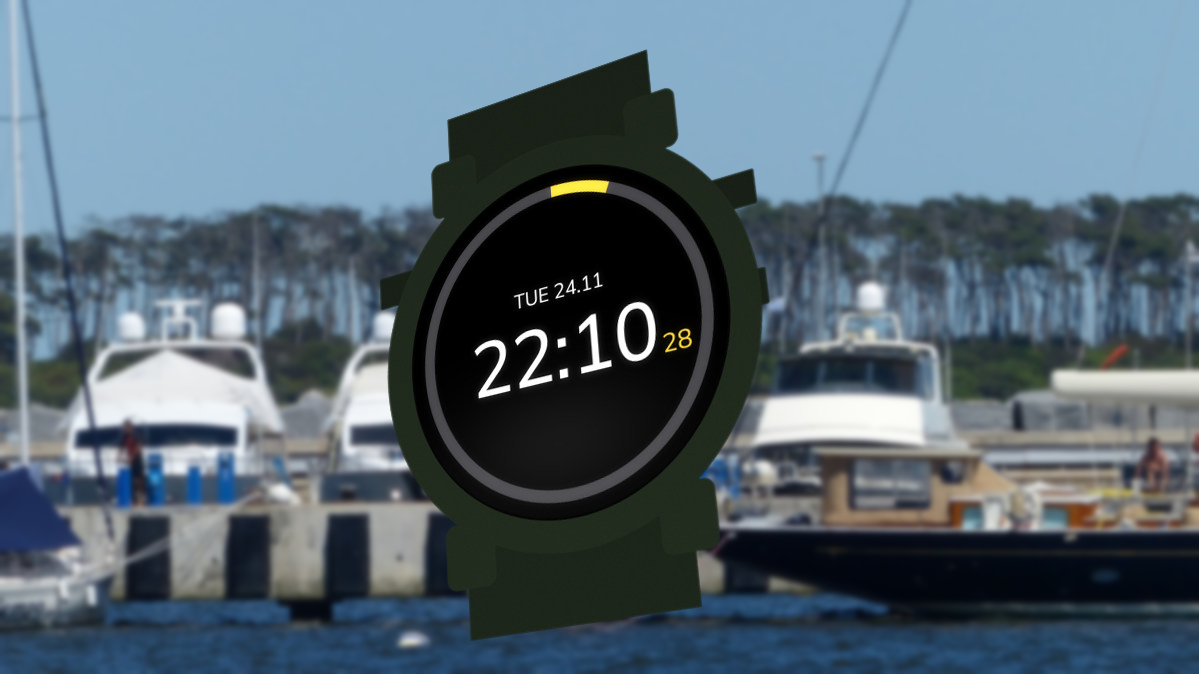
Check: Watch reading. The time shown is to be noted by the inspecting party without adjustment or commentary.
22:10:28
